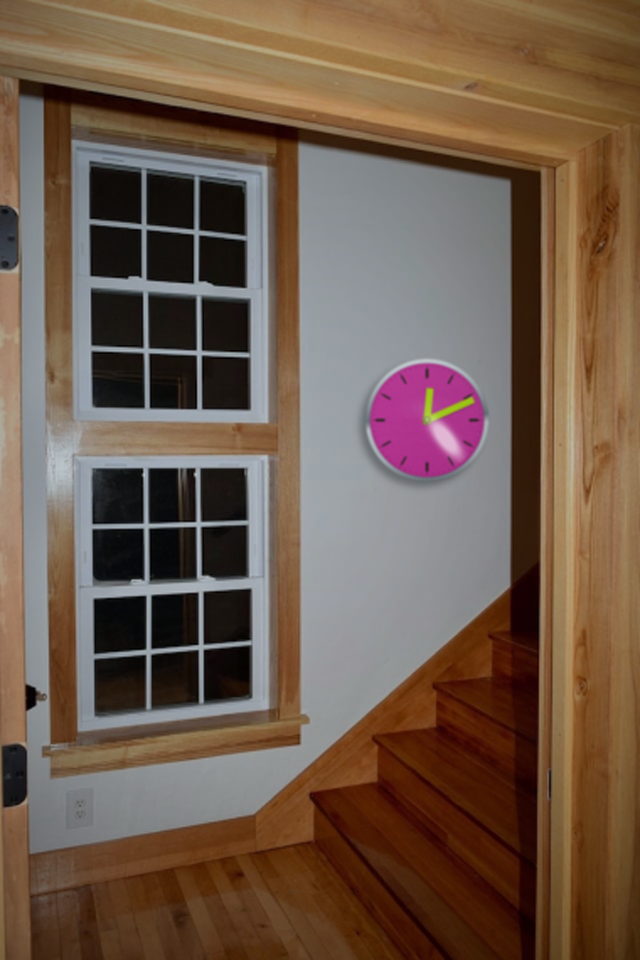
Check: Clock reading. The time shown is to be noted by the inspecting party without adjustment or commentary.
12:11
